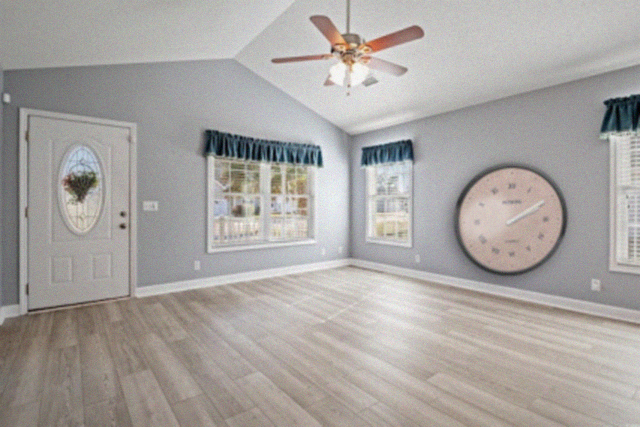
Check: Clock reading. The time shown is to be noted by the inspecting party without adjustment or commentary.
2:10
